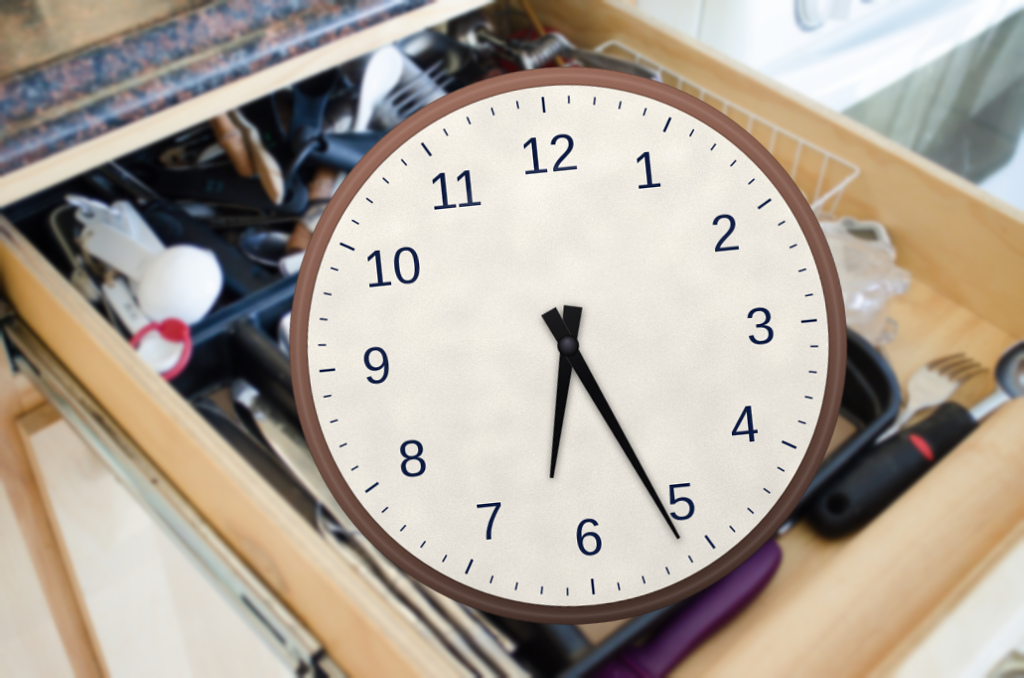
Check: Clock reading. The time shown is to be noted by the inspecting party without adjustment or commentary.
6:26
